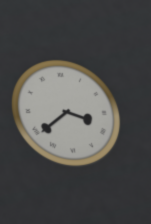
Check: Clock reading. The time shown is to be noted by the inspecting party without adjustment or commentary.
3:39
